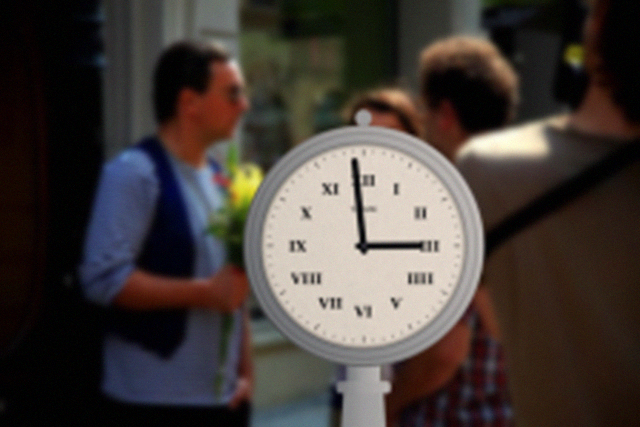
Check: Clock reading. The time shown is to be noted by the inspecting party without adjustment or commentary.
2:59
